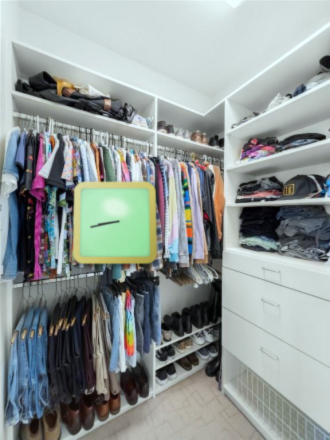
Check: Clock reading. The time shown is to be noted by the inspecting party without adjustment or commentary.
8:43
